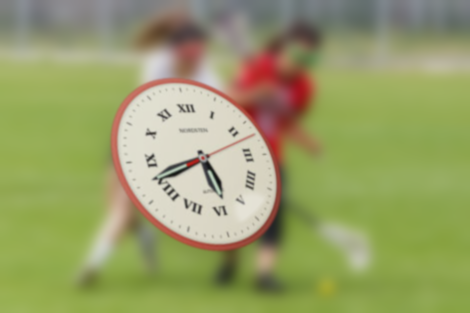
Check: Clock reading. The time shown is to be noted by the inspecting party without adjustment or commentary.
5:42:12
